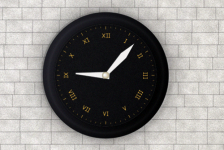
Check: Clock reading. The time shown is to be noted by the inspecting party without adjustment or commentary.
9:07
